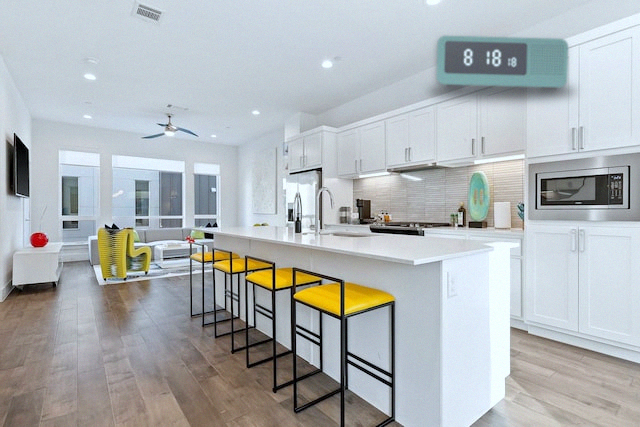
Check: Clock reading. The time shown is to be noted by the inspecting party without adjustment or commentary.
8:18
